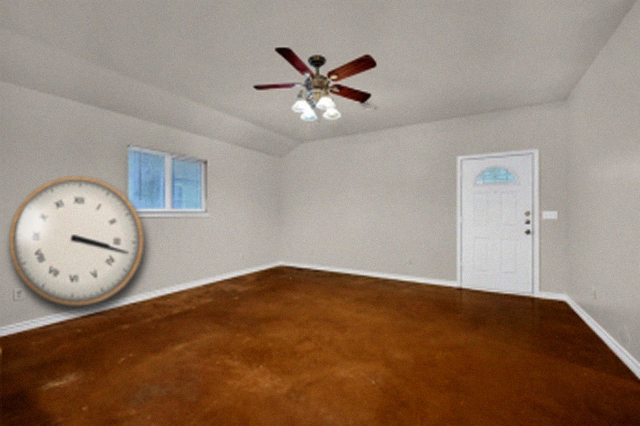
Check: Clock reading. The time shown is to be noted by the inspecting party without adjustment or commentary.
3:17
